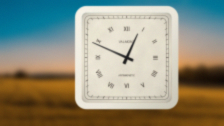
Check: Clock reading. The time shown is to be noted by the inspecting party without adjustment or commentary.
12:49
